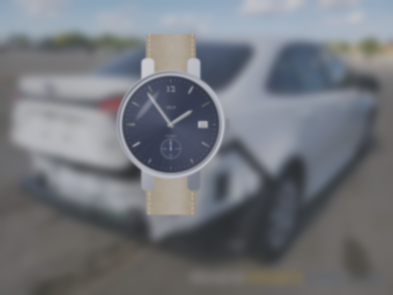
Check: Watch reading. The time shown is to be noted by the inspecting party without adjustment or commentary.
1:54
